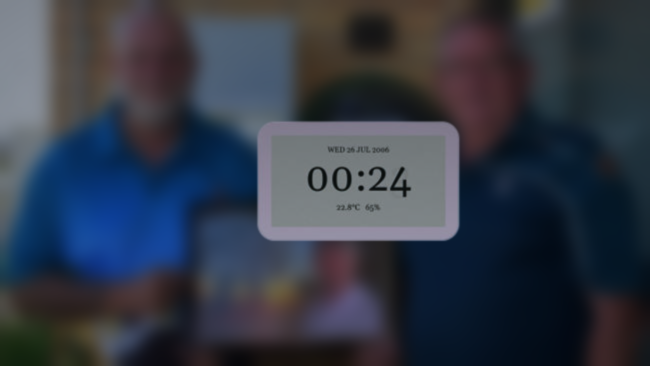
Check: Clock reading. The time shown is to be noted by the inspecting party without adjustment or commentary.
0:24
